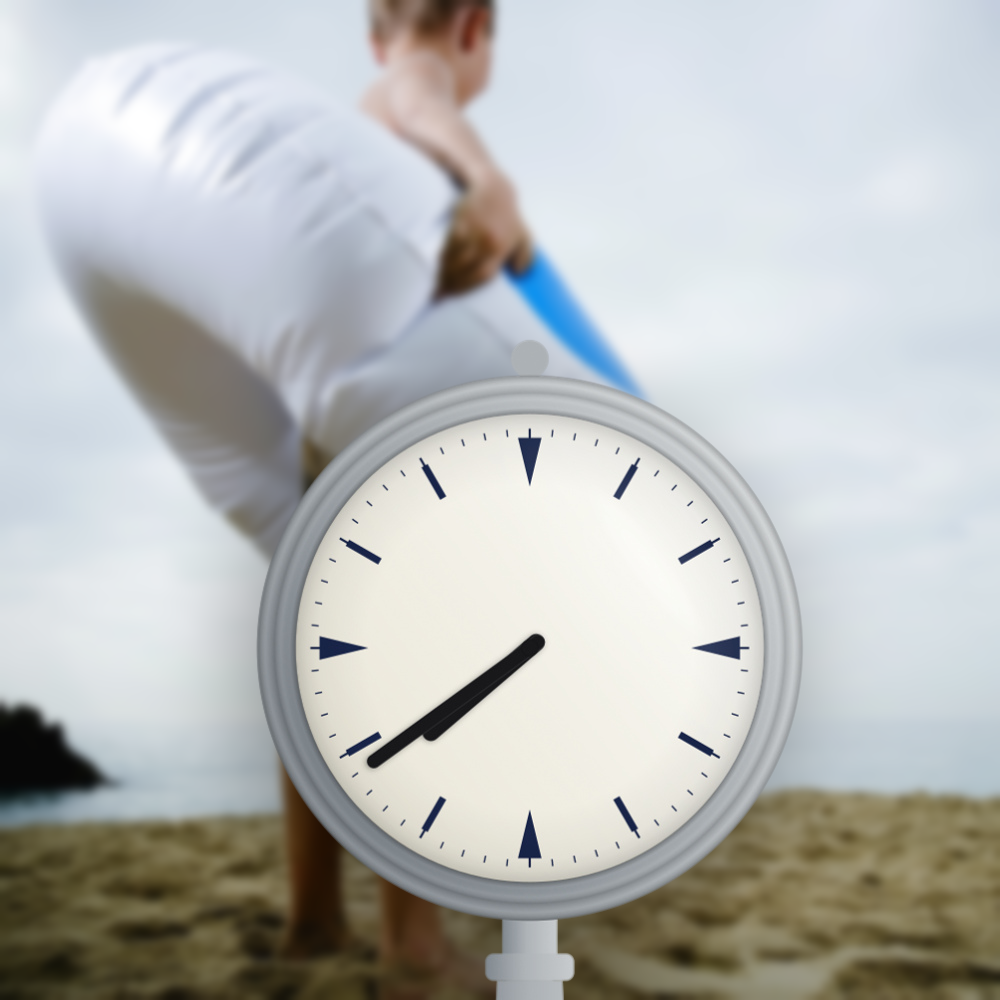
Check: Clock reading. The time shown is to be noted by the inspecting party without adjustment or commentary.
7:39
